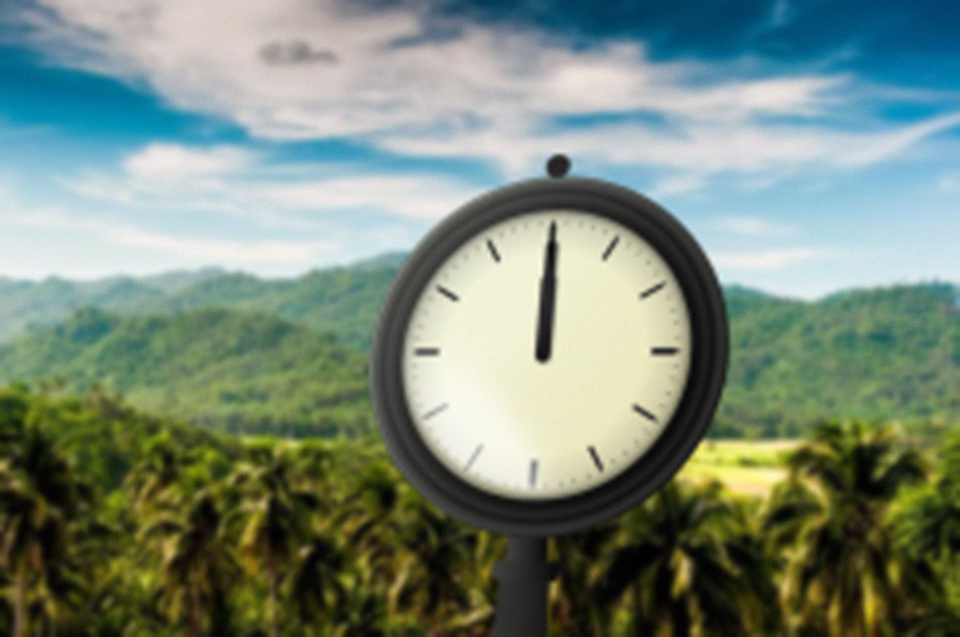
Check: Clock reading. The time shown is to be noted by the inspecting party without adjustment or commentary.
12:00
